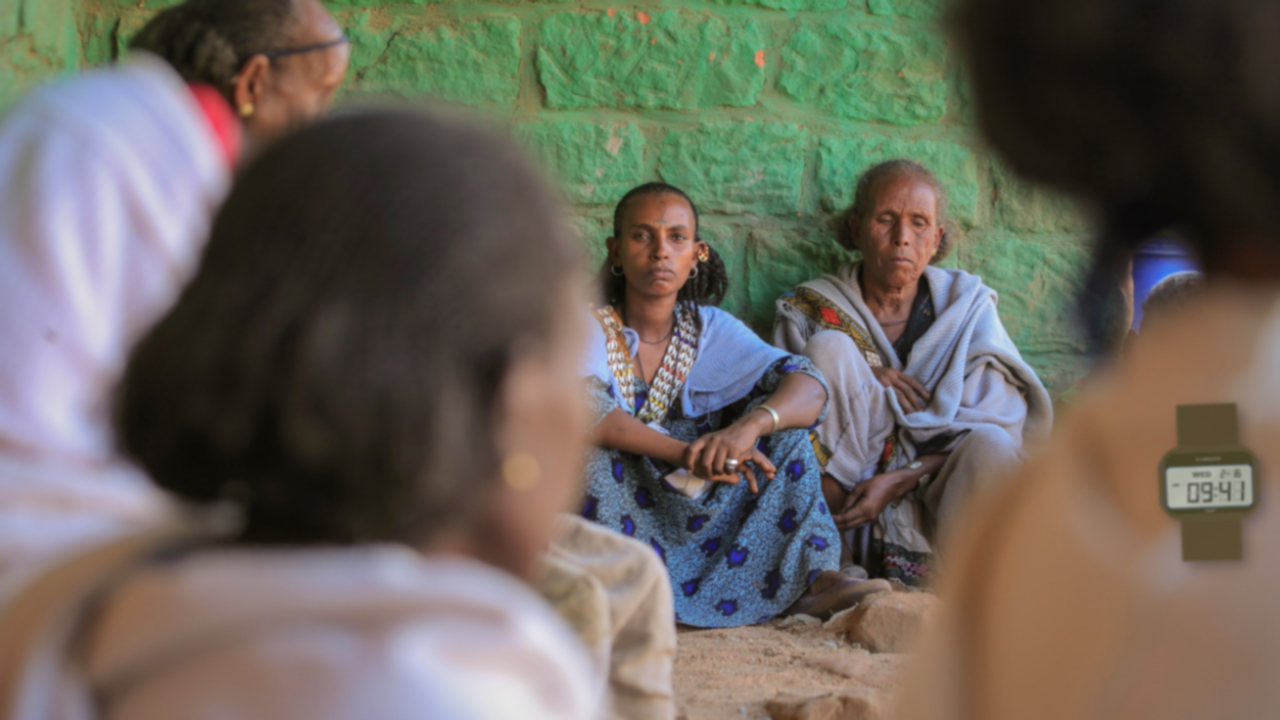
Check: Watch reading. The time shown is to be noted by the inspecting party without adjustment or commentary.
9:41
